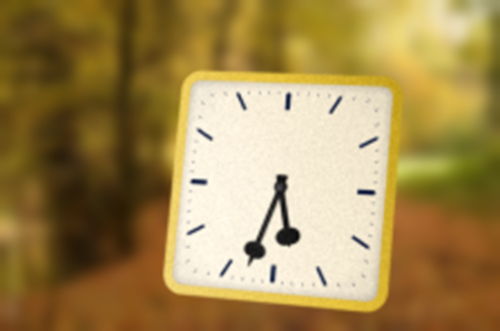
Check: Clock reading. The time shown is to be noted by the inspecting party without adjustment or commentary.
5:33
